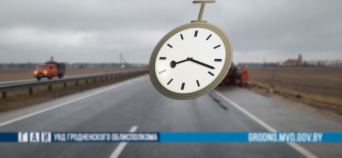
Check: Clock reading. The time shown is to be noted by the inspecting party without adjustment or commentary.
8:18
